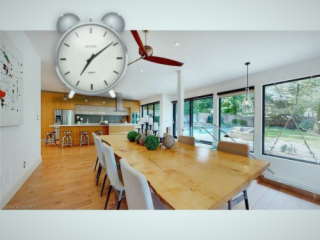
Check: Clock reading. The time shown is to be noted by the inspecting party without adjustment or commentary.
7:09
